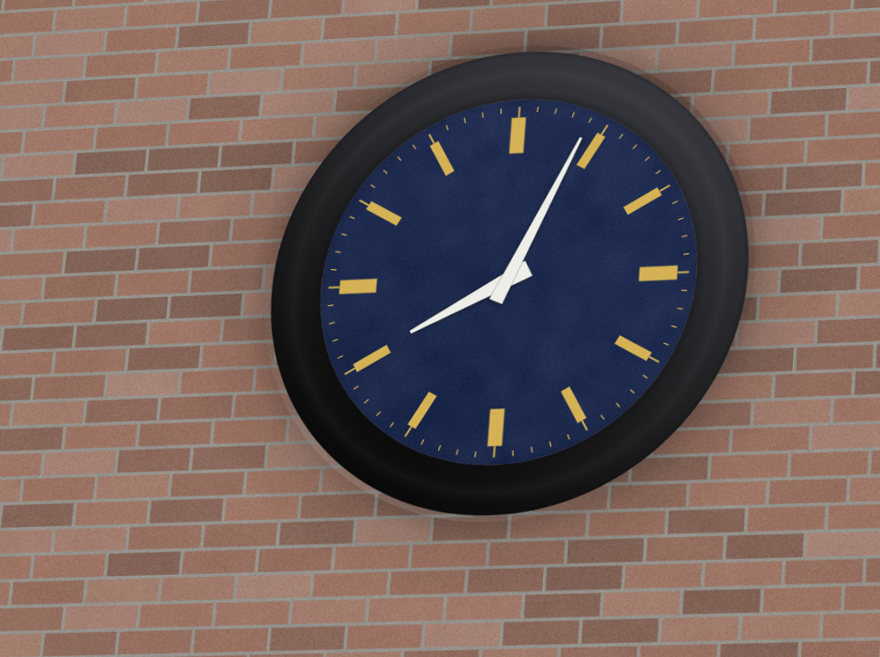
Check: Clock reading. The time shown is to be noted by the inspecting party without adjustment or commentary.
8:04
